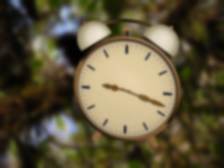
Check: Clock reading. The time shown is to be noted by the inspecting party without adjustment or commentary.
9:18
